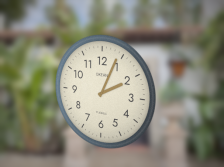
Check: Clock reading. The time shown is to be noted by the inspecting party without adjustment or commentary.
2:04
